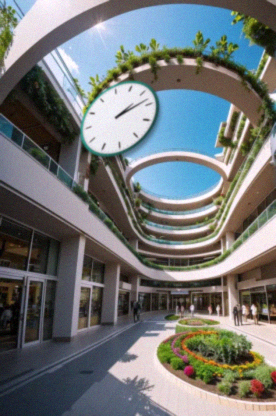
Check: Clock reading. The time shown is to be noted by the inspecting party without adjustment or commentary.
1:08
